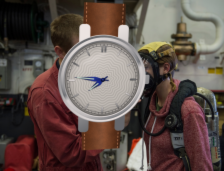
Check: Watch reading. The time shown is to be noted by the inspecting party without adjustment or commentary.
7:46
